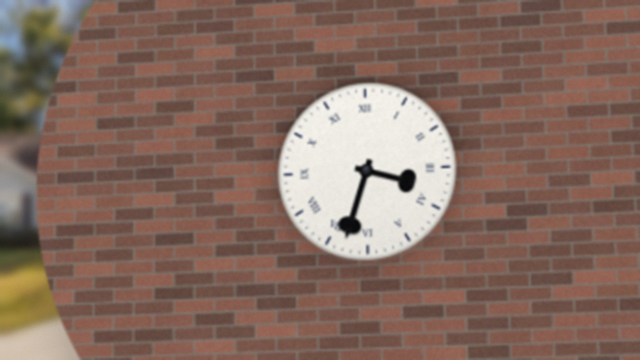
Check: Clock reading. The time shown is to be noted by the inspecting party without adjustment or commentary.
3:33
